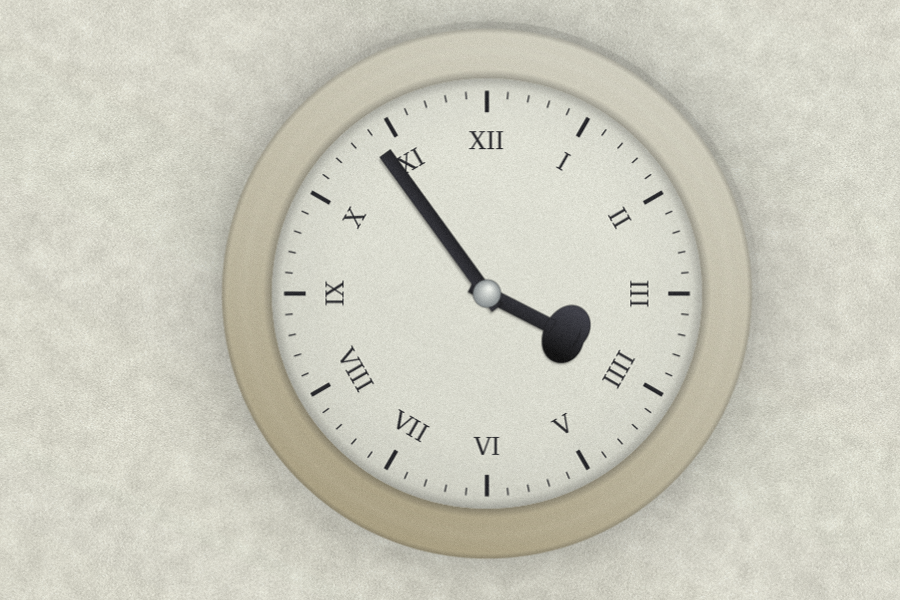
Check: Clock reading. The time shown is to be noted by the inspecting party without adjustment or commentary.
3:54
